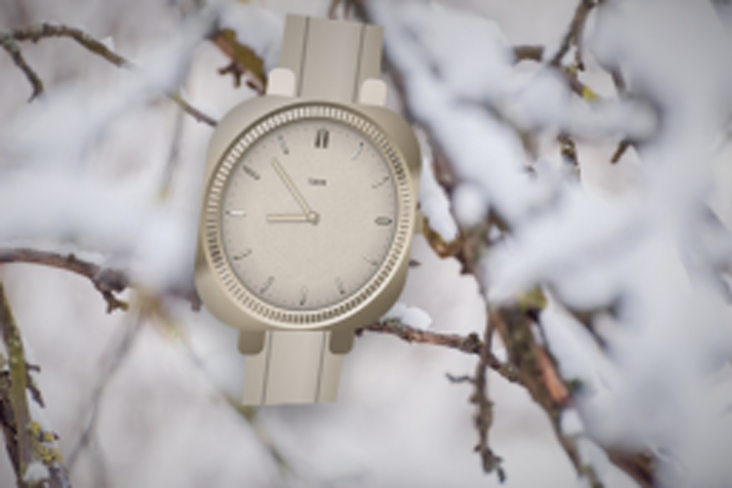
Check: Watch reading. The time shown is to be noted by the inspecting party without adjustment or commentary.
8:53
